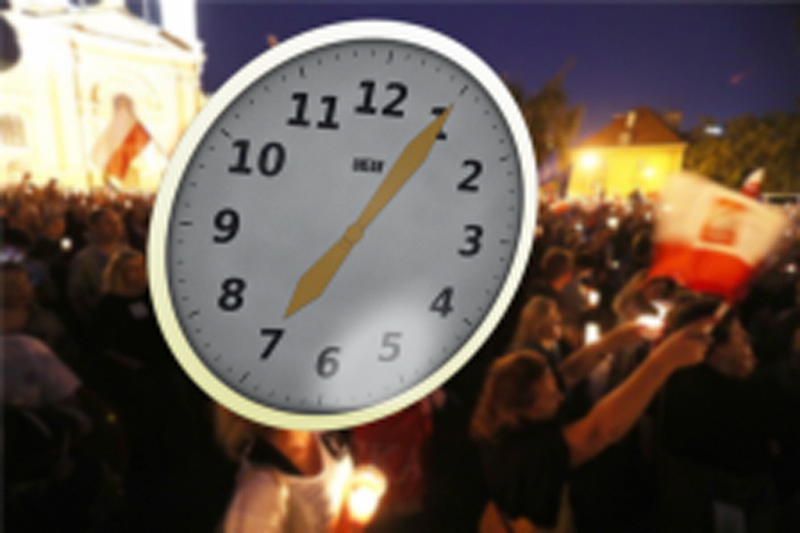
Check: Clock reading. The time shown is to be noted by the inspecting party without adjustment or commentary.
7:05
